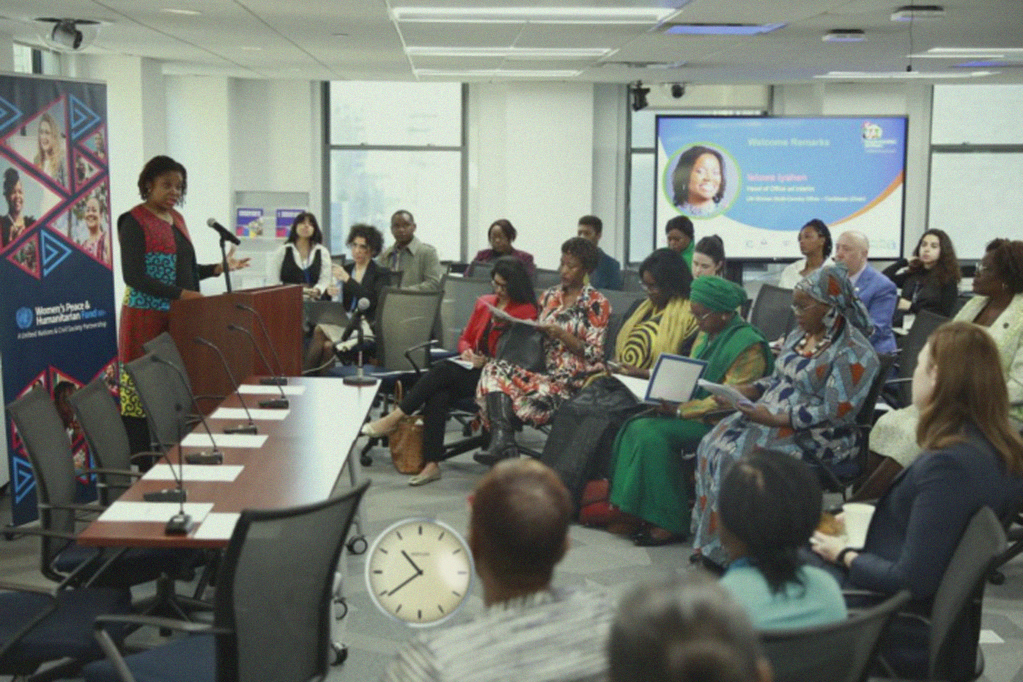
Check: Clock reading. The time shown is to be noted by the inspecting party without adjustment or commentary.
10:39
